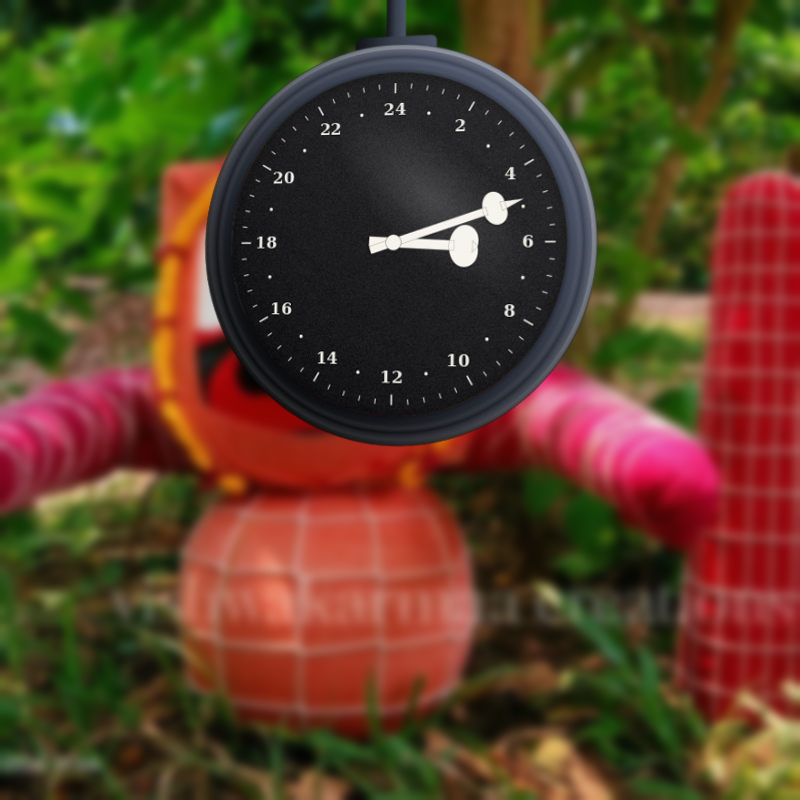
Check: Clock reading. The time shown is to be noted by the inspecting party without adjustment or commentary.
6:12
